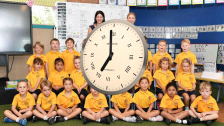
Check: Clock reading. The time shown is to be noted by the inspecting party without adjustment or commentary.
6:59
